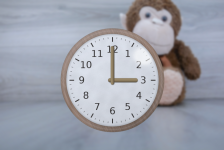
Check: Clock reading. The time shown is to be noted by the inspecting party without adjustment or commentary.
3:00
